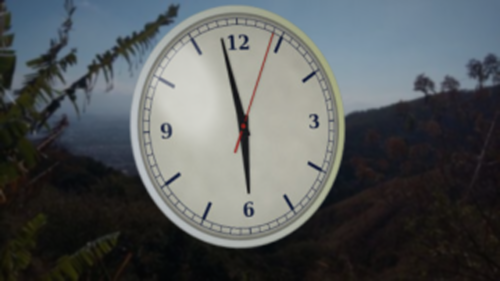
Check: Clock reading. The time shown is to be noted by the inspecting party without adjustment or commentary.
5:58:04
